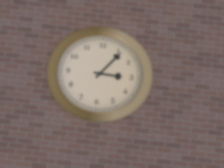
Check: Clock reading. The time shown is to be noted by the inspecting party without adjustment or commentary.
3:06
